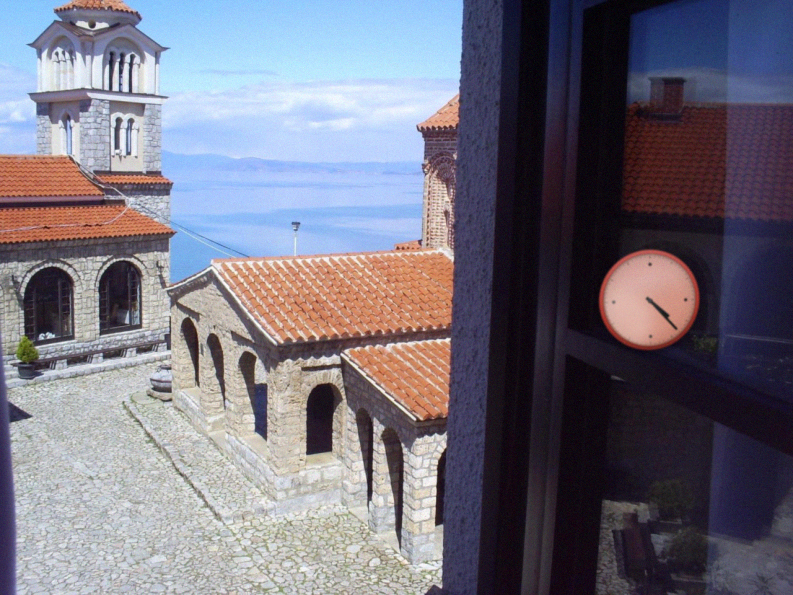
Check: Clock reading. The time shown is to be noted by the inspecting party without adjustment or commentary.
4:23
